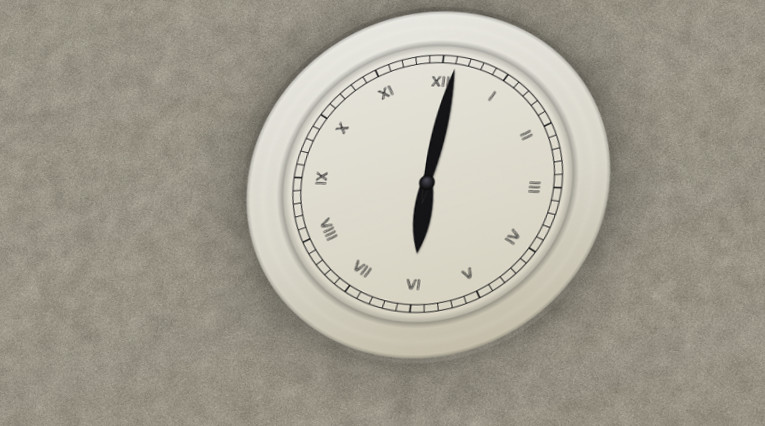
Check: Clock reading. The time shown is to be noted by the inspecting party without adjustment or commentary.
6:01
